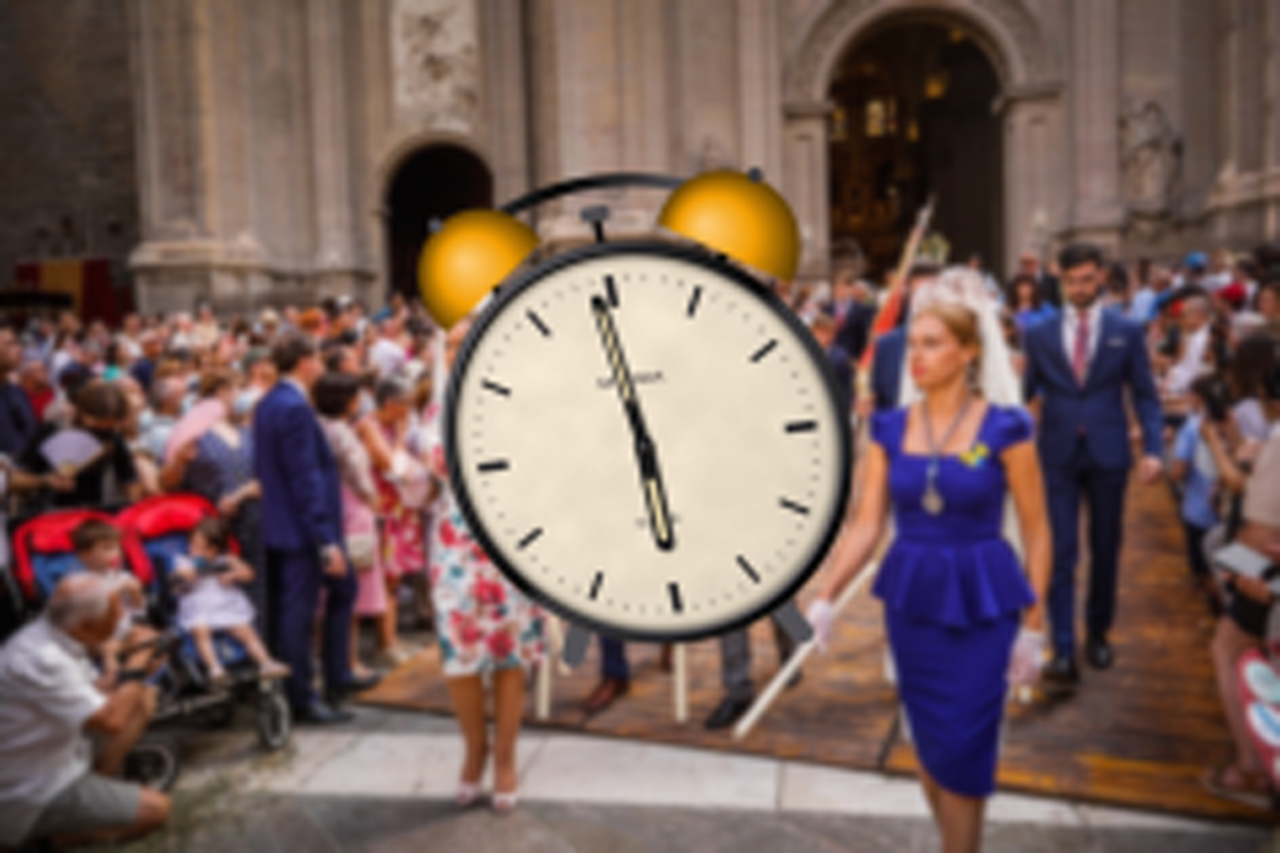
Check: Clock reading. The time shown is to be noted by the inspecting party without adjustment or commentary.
5:59
